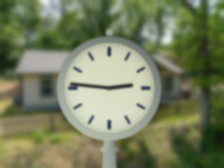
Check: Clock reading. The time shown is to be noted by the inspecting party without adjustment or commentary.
2:46
